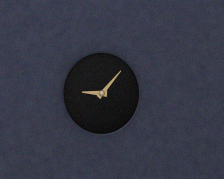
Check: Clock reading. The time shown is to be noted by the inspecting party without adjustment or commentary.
9:07
